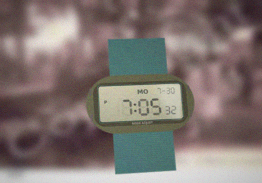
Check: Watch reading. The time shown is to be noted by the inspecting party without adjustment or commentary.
7:05:32
